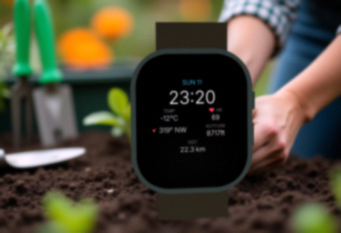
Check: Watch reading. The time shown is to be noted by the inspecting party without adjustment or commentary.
23:20
